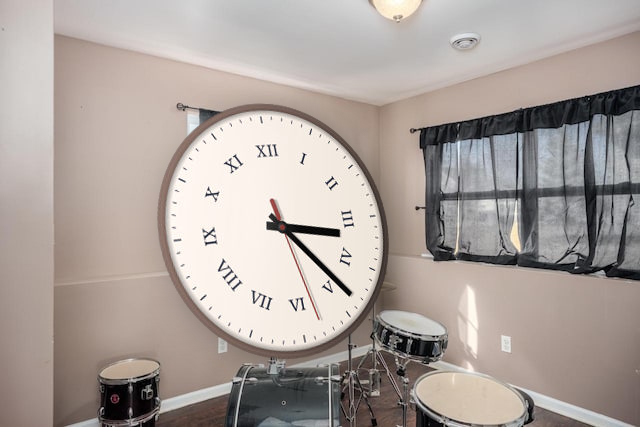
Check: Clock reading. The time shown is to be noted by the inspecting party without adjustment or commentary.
3:23:28
